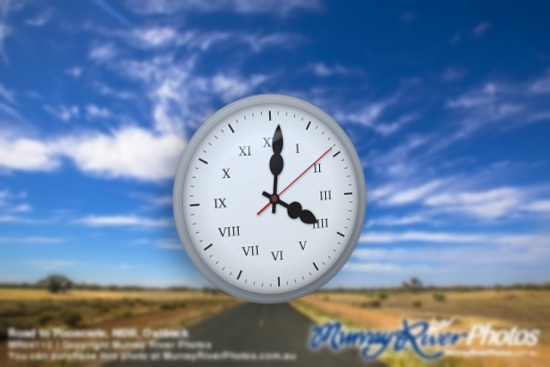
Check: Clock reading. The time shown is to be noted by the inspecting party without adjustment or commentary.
4:01:09
